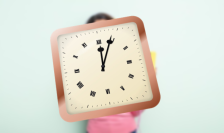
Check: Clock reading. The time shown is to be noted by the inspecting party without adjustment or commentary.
12:04
